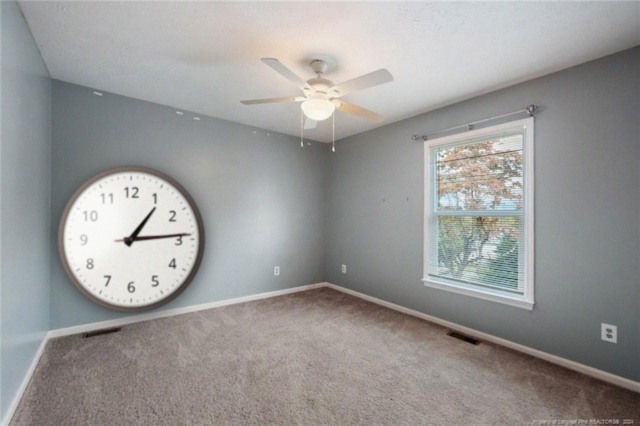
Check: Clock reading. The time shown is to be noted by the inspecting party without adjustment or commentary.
1:14:14
